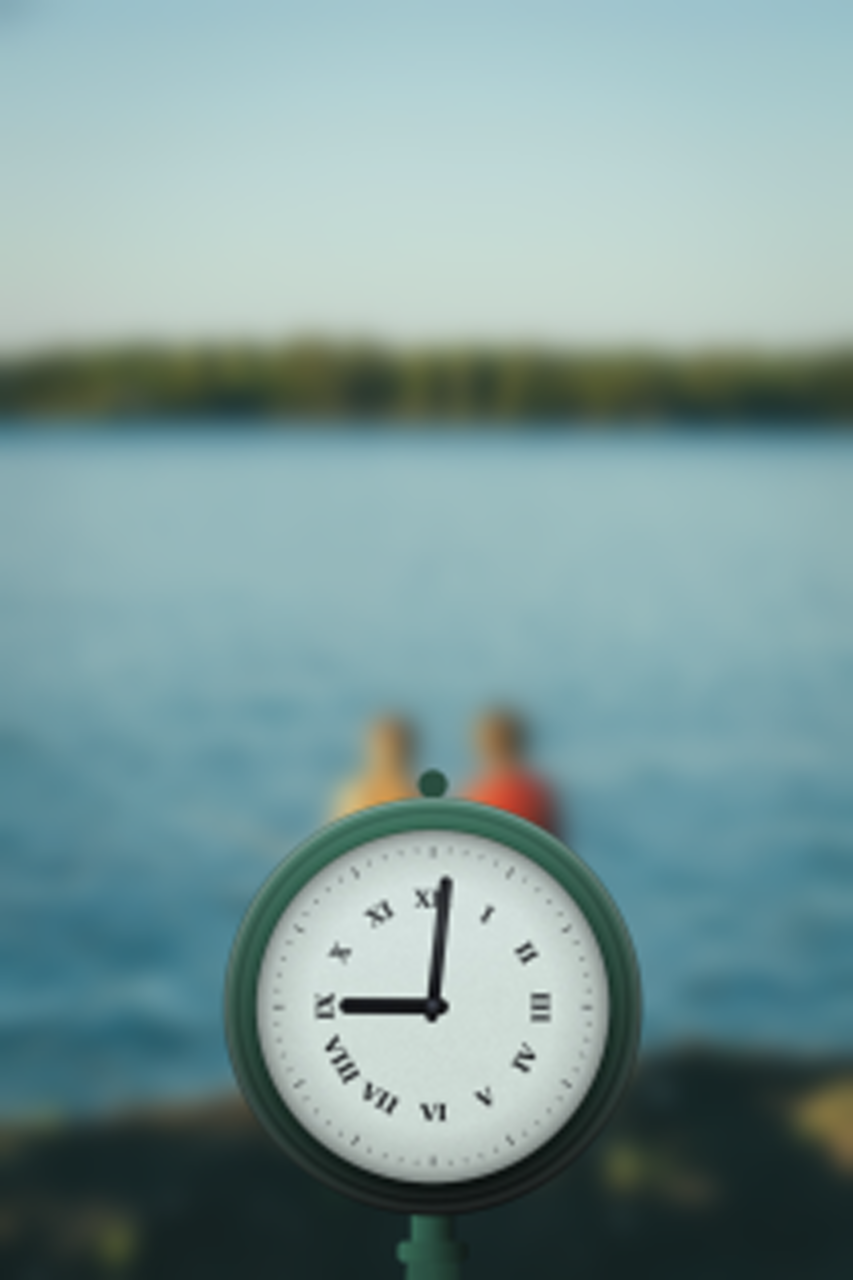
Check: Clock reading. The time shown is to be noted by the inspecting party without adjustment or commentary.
9:01
